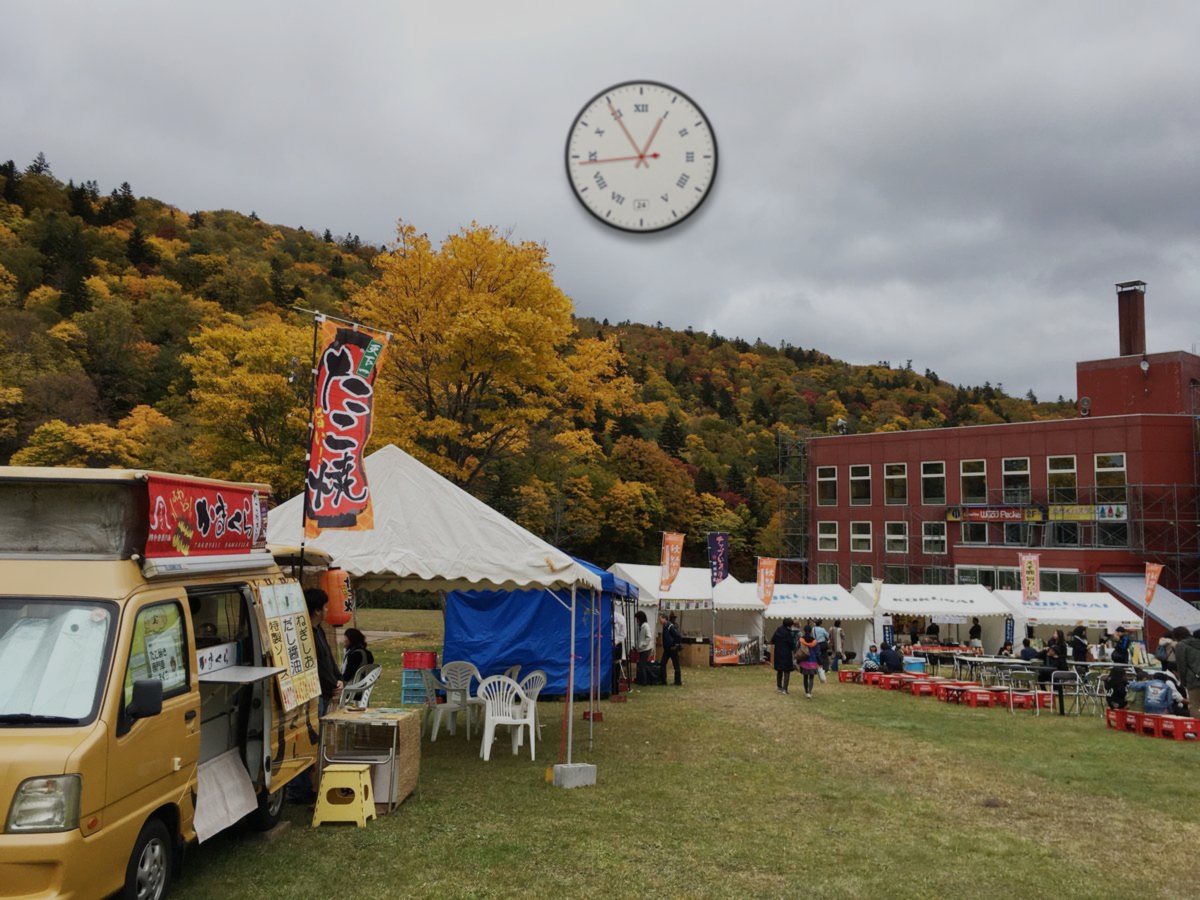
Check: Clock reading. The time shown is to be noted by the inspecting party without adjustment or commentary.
12:54:44
